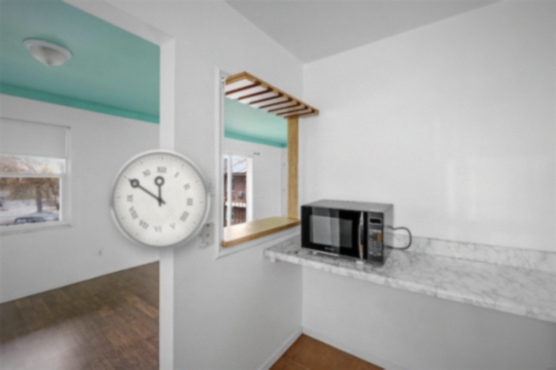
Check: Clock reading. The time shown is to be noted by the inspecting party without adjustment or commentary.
11:50
